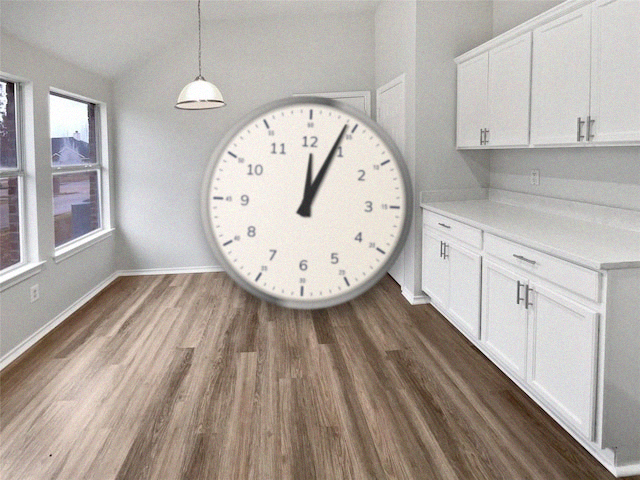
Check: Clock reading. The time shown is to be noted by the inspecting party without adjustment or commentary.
12:04
